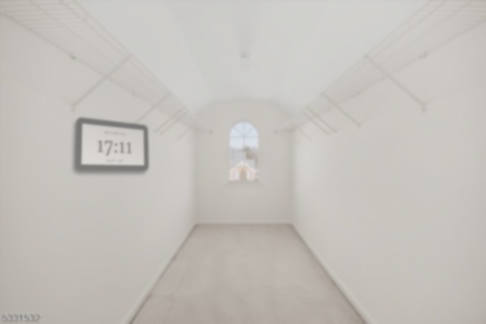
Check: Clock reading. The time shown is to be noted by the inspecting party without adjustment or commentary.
17:11
